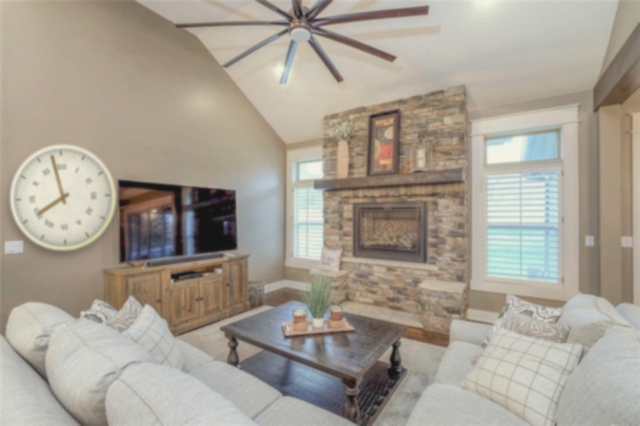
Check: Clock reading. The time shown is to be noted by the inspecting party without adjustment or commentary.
7:58
